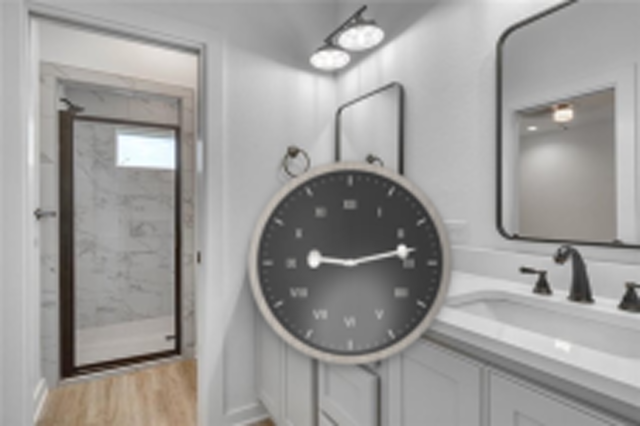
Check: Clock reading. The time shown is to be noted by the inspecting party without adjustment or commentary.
9:13
